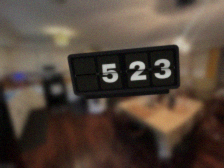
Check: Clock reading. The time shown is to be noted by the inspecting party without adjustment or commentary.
5:23
